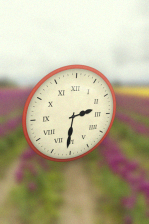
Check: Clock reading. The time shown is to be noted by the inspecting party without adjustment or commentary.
2:31
